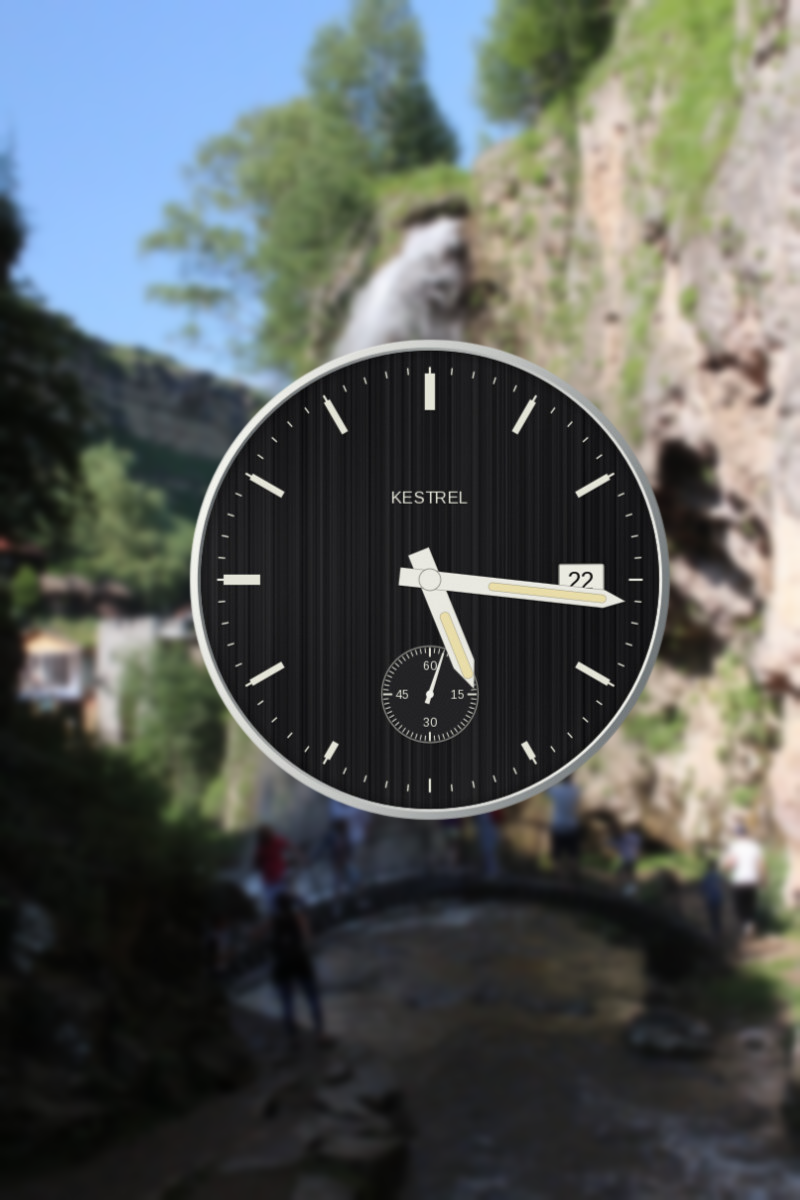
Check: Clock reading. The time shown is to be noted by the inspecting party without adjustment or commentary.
5:16:03
